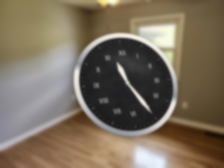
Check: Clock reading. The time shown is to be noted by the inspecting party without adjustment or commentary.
11:25
